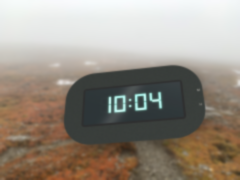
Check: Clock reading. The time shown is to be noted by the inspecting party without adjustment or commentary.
10:04
